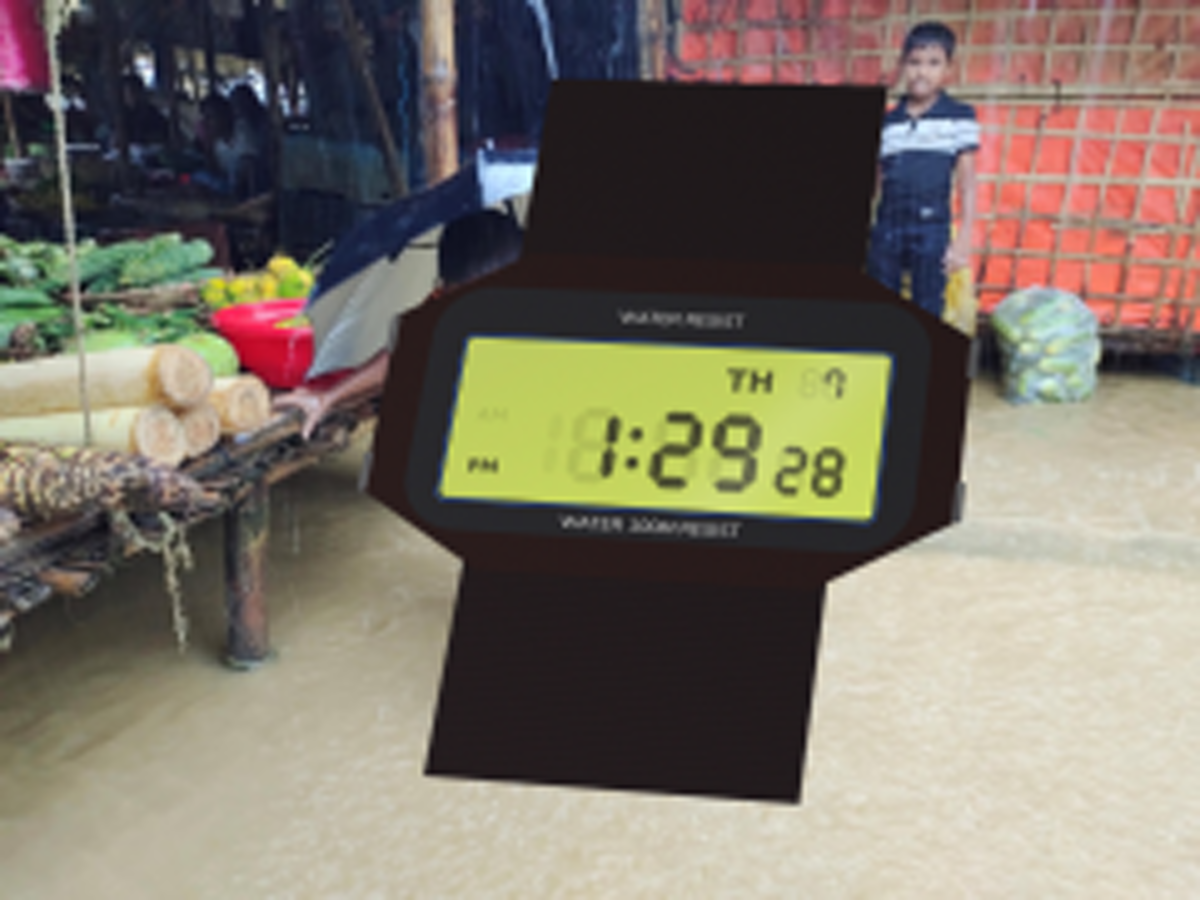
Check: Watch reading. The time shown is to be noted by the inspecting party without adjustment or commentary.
1:29:28
